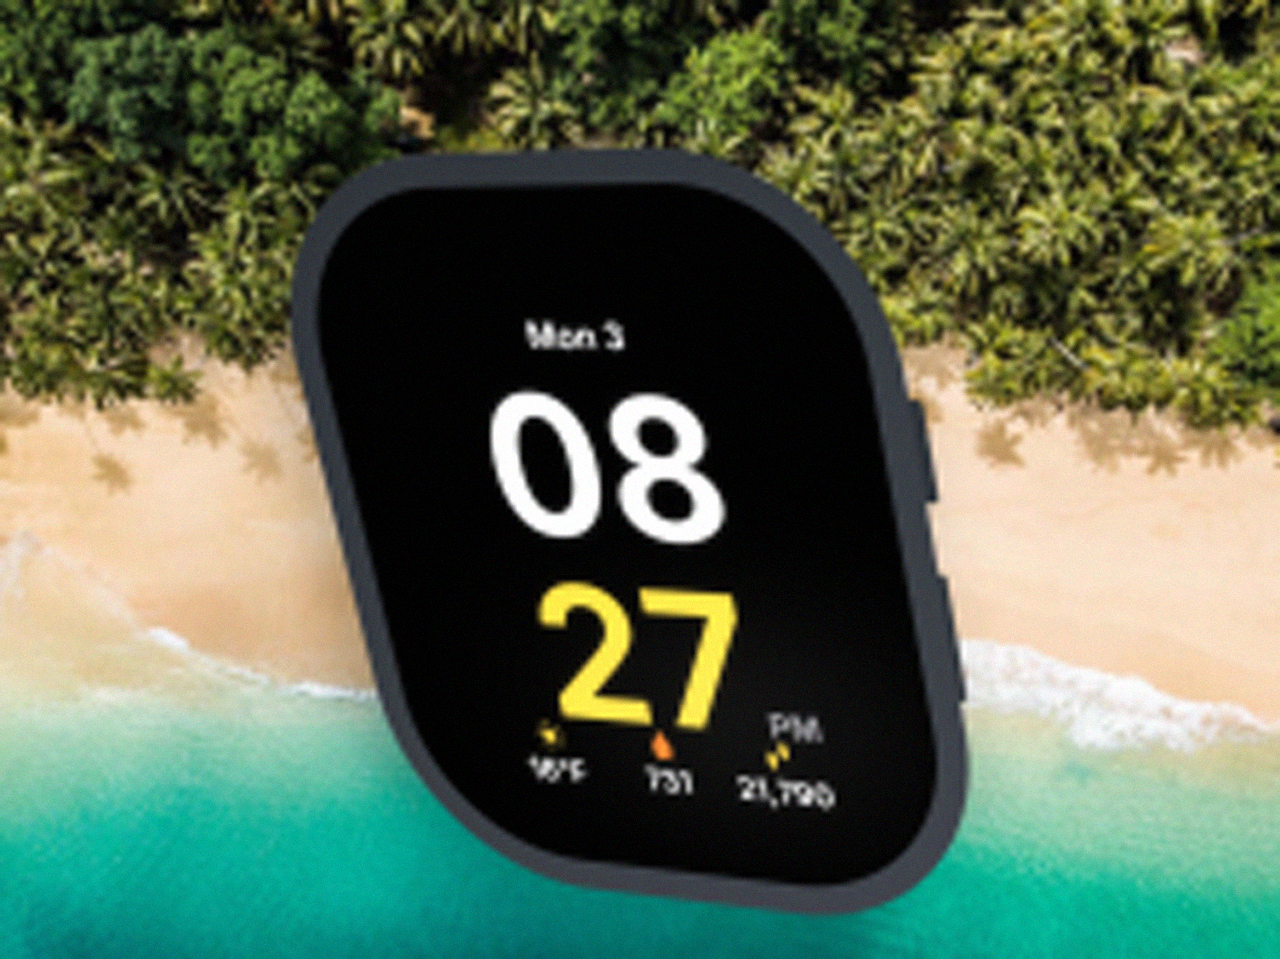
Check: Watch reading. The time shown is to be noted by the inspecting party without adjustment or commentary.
8:27
